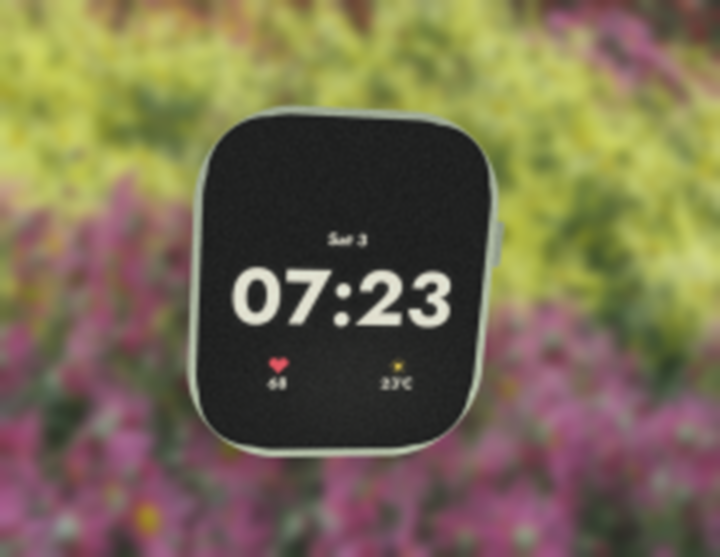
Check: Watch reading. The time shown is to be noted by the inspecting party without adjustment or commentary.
7:23
